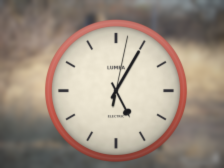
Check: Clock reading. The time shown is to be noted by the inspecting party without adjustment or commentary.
5:05:02
